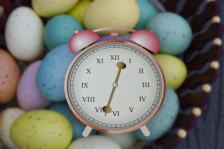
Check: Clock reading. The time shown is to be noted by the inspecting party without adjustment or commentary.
12:33
